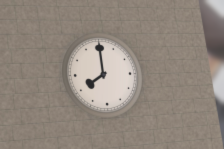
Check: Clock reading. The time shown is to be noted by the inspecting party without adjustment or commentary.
8:00
